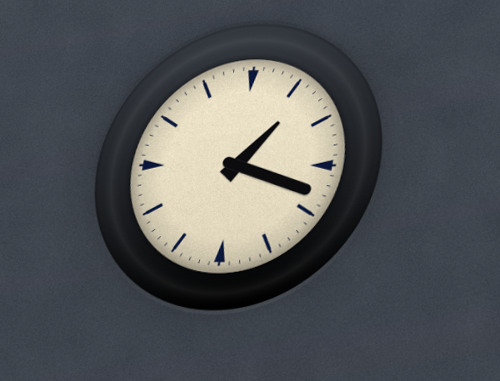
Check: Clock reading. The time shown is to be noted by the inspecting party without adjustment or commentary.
1:18
